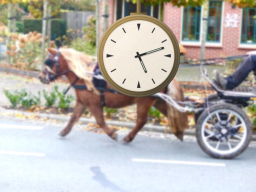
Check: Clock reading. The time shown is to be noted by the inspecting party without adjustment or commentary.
5:12
